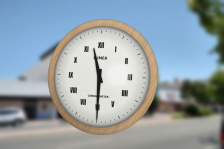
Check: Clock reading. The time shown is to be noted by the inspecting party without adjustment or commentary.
11:30
